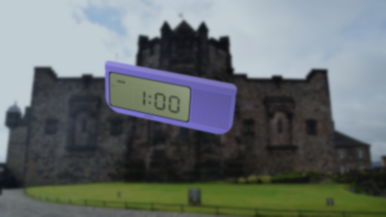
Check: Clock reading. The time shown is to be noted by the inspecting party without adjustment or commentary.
1:00
